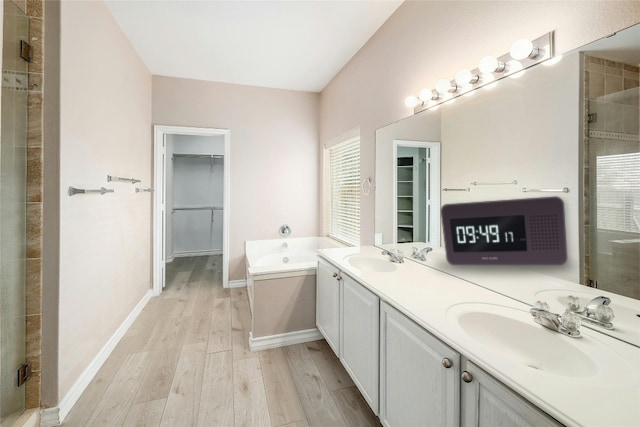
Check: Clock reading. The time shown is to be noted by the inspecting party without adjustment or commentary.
9:49:17
